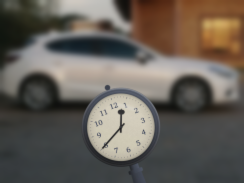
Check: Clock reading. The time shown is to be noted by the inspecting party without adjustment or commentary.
12:40
